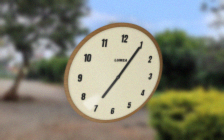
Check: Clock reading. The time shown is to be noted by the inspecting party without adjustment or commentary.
7:05
